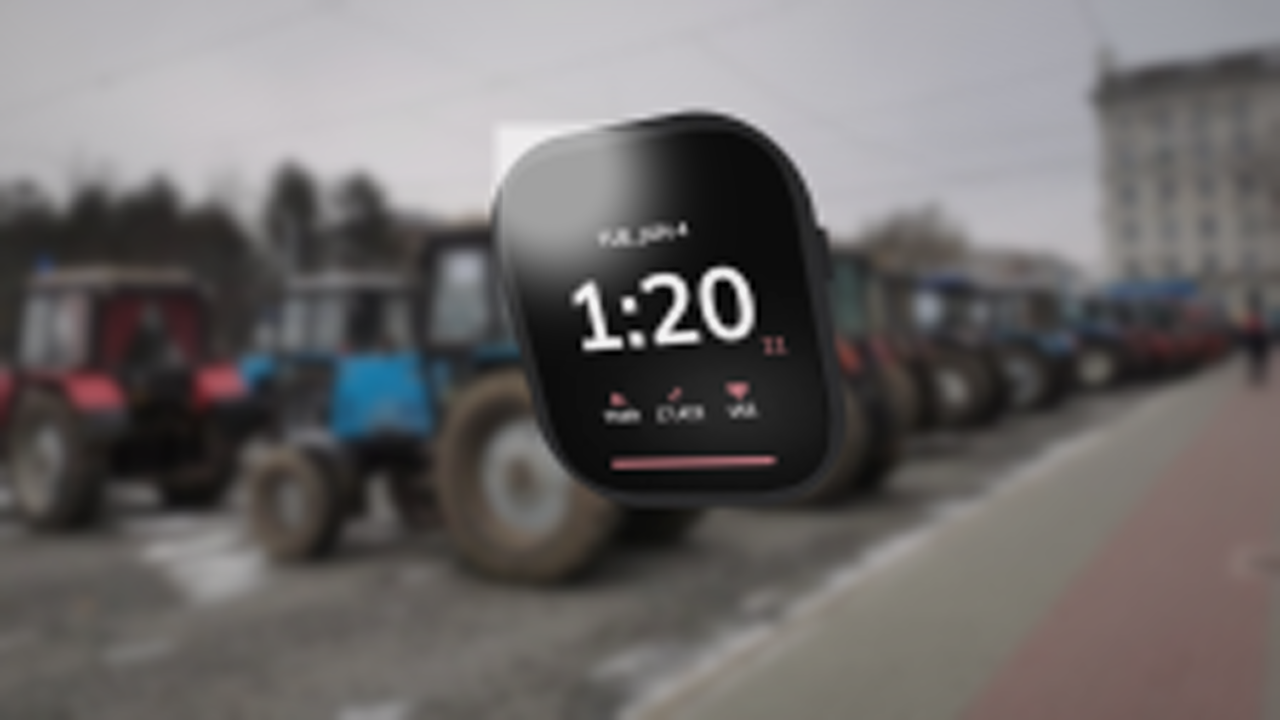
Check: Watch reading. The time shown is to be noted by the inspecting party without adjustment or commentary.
1:20
